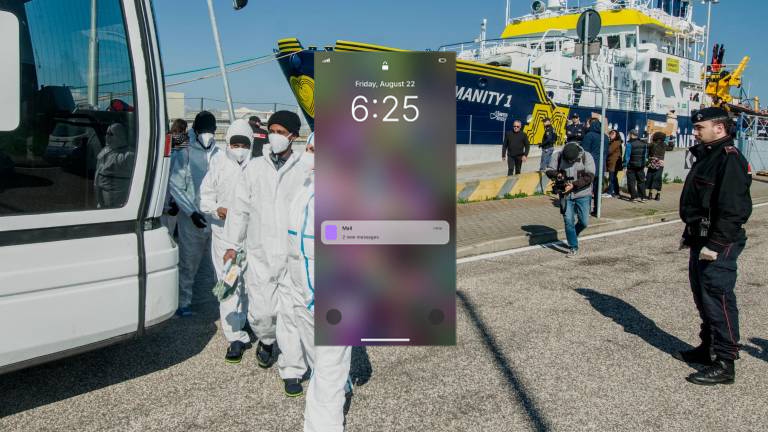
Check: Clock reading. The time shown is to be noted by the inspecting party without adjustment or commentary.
6:25
